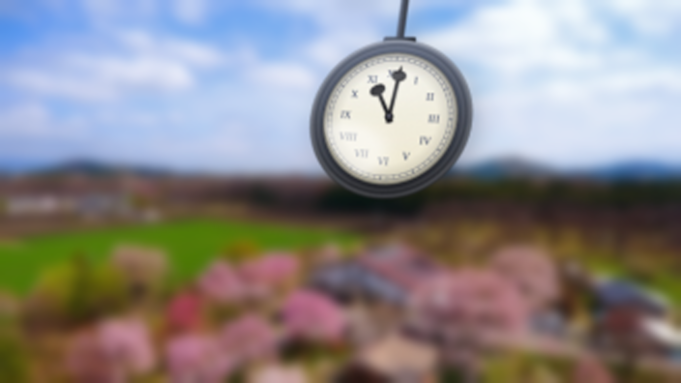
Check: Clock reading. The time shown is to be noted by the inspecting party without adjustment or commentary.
11:01
